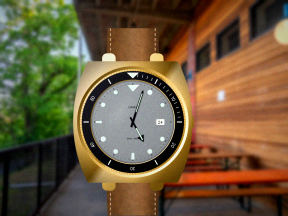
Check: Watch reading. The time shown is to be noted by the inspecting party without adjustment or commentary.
5:03
